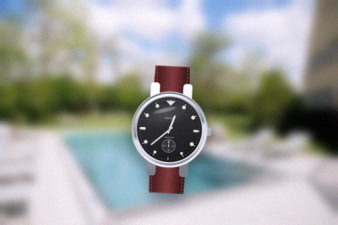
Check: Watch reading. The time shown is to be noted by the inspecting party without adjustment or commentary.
12:38
